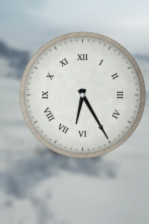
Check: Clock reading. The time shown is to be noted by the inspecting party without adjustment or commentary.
6:25
